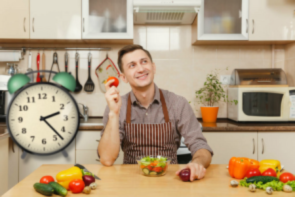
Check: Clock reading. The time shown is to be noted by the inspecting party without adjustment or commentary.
2:23
